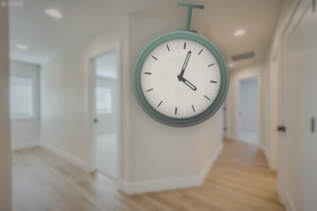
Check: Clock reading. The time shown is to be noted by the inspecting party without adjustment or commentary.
4:02
